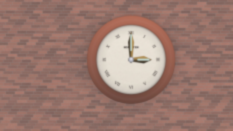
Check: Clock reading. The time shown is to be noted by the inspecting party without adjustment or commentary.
3:00
